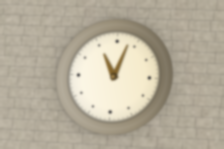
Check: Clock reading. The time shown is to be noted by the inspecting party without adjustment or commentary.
11:03
